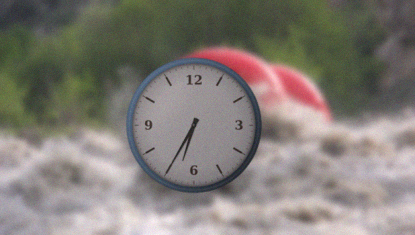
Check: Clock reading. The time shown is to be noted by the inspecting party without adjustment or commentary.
6:35
